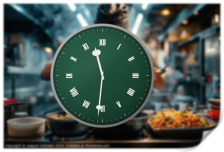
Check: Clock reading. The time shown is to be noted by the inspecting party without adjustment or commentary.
11:31
